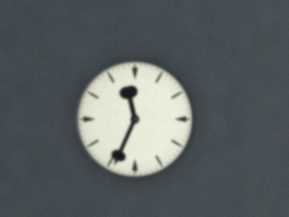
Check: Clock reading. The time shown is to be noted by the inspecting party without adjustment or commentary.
11:34
